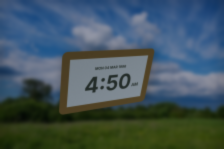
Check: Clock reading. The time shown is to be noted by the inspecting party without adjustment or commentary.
4:50
